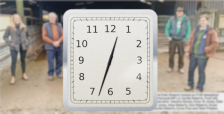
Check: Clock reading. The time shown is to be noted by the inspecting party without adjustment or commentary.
12:33
